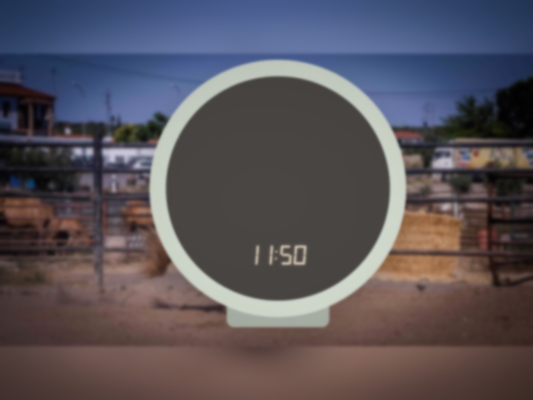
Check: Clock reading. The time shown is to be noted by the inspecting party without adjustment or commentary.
11:50
